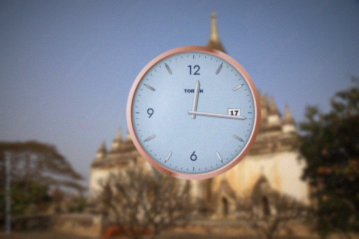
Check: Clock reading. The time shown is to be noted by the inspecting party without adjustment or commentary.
12:16
